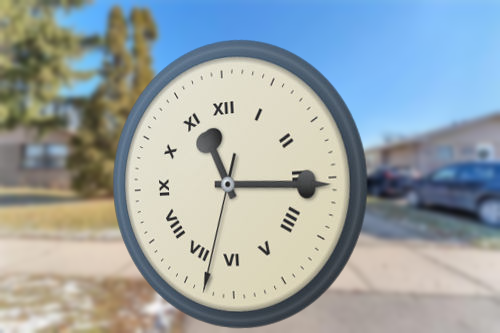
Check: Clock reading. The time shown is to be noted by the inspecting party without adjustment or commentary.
11:15:33
